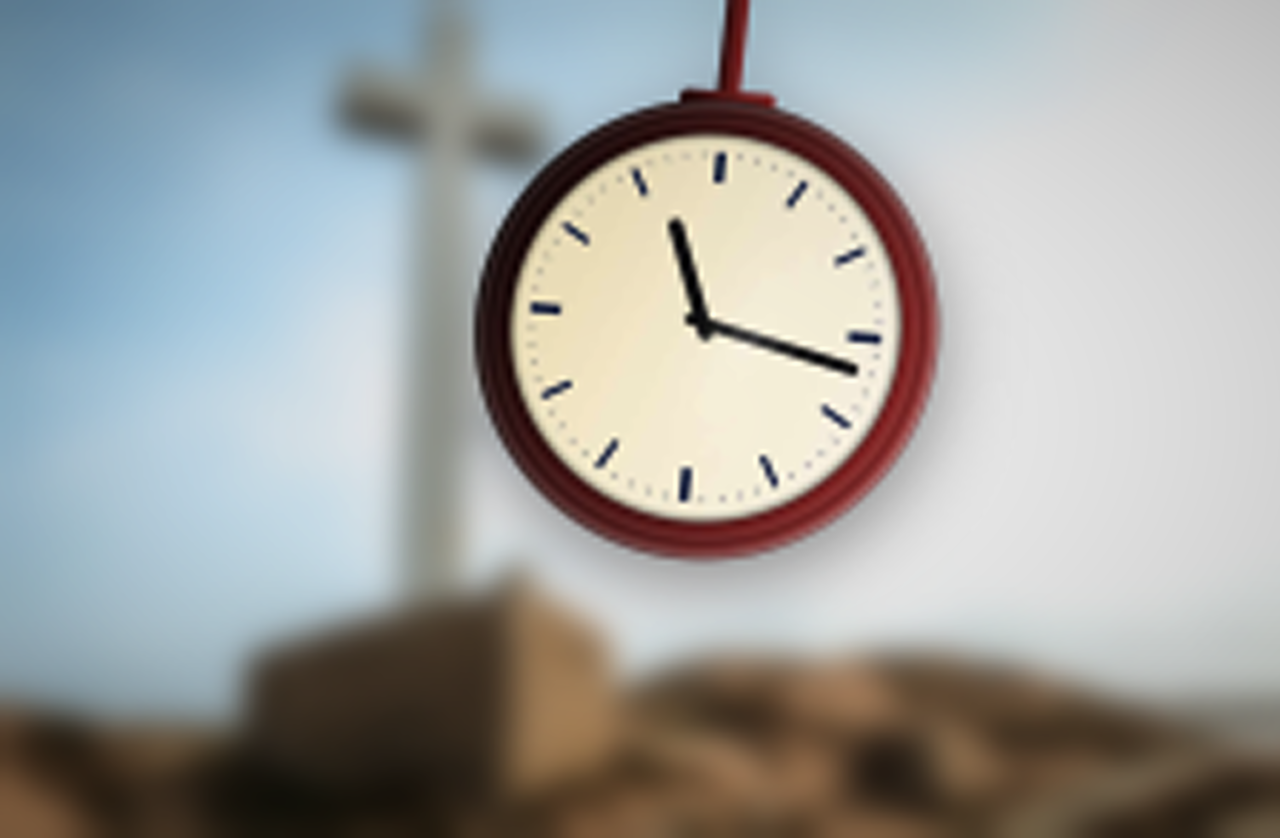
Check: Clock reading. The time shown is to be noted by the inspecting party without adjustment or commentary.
11:17
